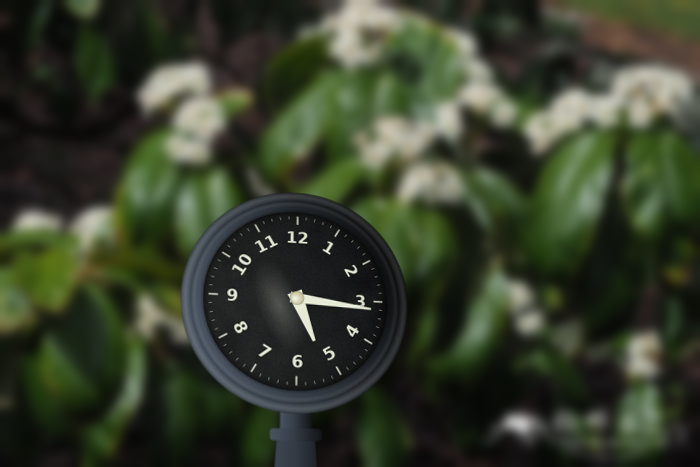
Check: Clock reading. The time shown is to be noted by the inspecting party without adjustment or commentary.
5:16
